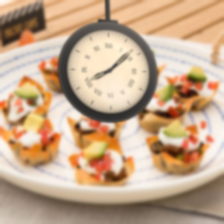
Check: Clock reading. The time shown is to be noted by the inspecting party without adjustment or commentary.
8:08
